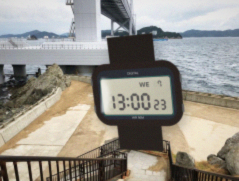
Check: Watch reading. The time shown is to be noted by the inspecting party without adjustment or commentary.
13:00:23
